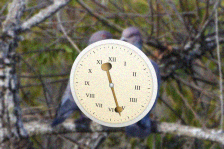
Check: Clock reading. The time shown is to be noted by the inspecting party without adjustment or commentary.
11:27
